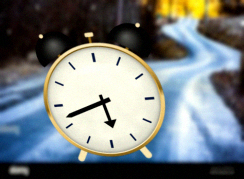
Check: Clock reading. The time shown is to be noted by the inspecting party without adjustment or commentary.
5:42
